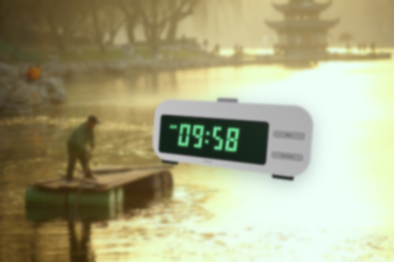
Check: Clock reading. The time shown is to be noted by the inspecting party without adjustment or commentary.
9:58
